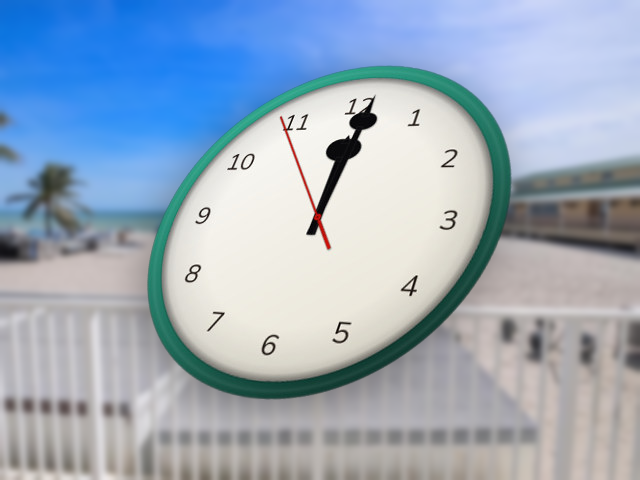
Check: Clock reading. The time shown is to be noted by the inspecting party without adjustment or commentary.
12:00:54
